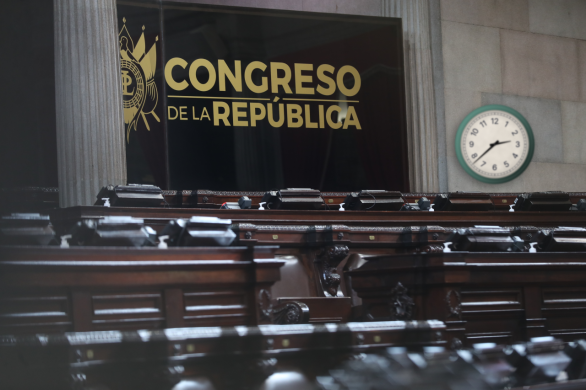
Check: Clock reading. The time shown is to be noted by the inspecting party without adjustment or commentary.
2:38
